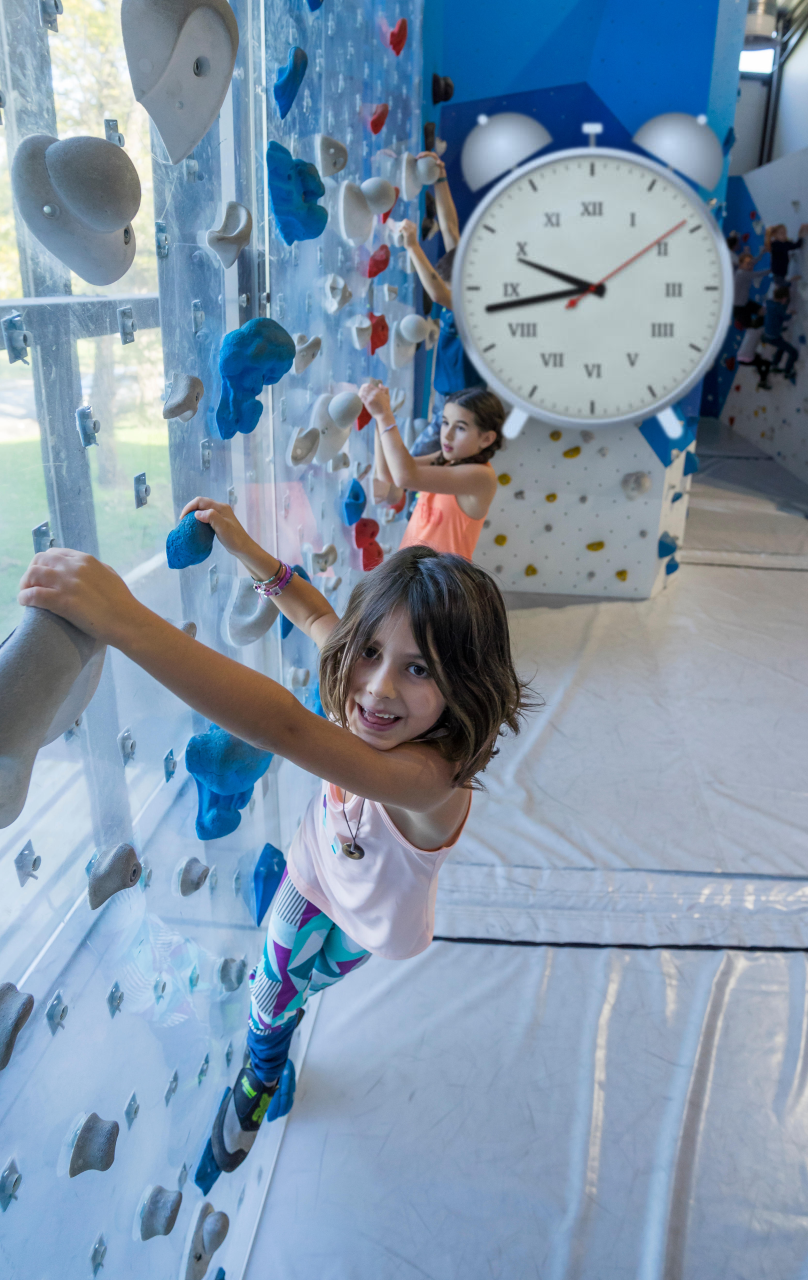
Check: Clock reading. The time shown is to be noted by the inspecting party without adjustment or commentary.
9:43:09
